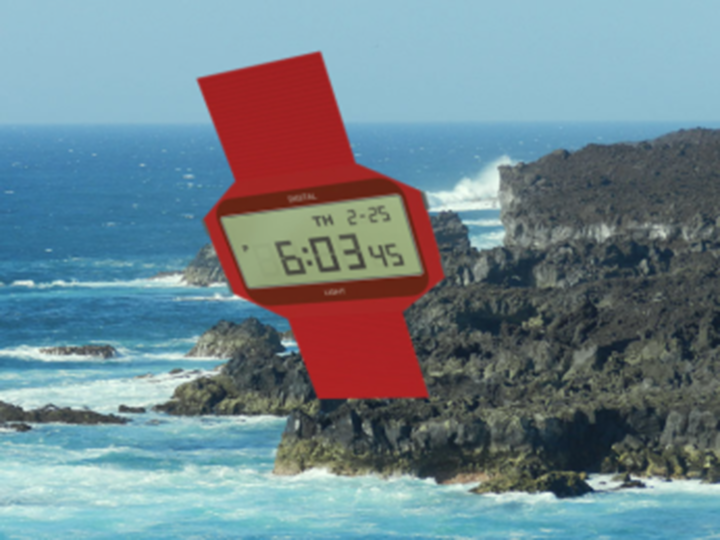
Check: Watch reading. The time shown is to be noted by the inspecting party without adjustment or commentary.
6:03:45
